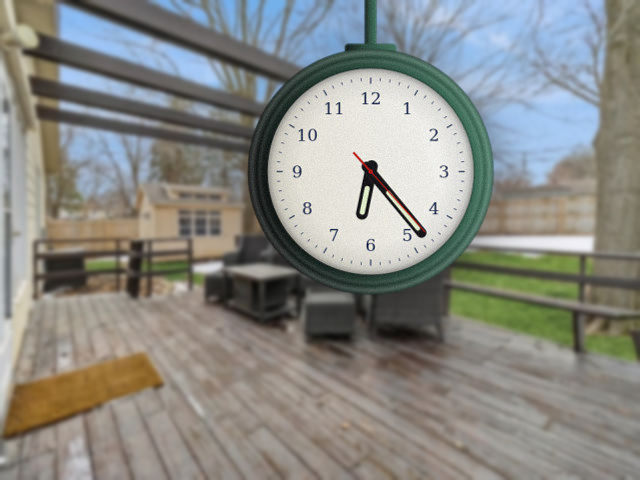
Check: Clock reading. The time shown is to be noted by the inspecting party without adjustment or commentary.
6:23:23
